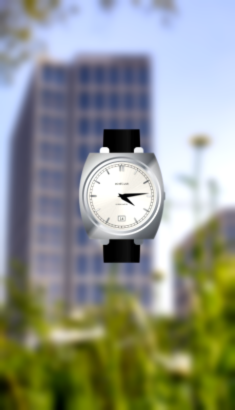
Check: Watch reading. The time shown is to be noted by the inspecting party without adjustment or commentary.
4:14
